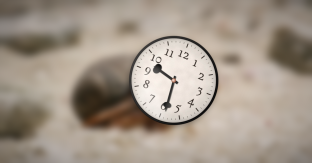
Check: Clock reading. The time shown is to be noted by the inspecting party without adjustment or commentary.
9:29
